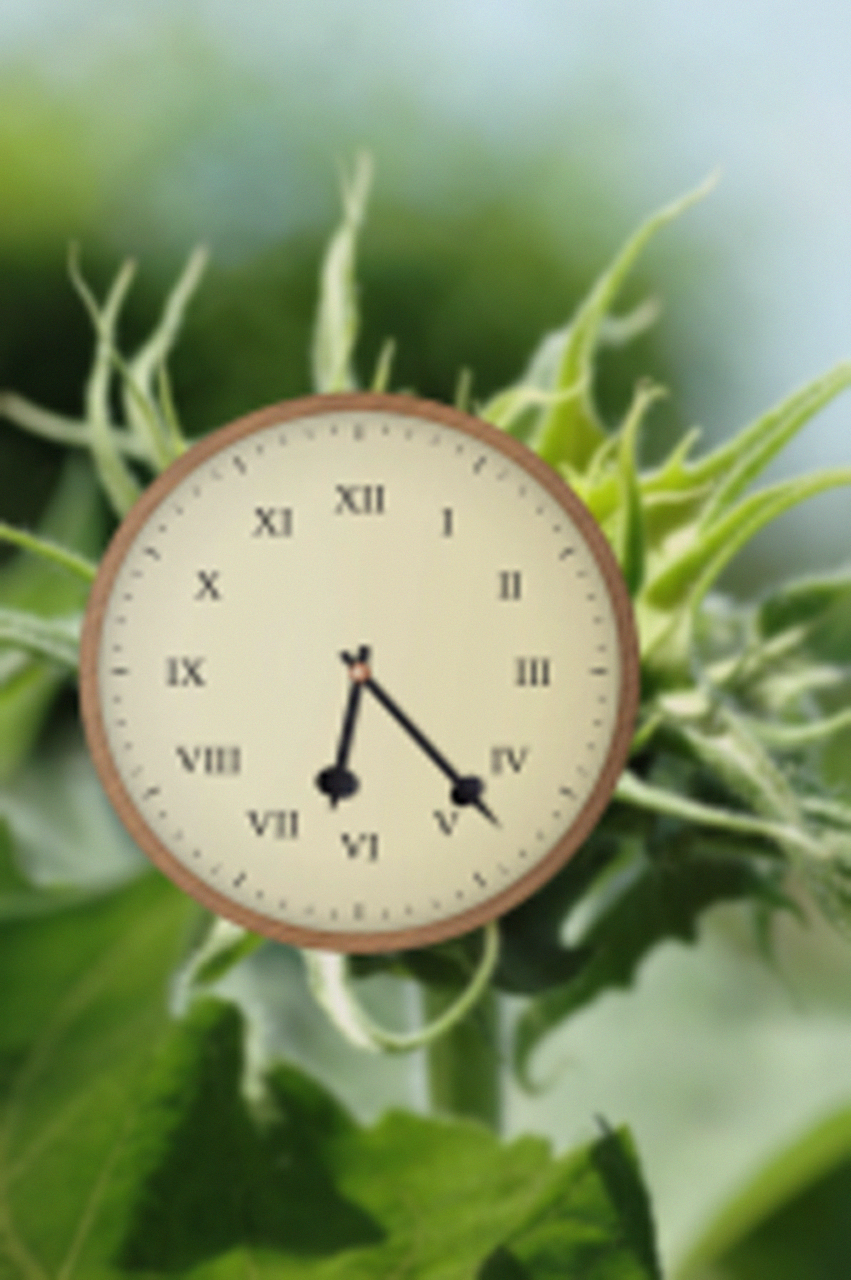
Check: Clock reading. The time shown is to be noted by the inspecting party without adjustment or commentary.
6:23
